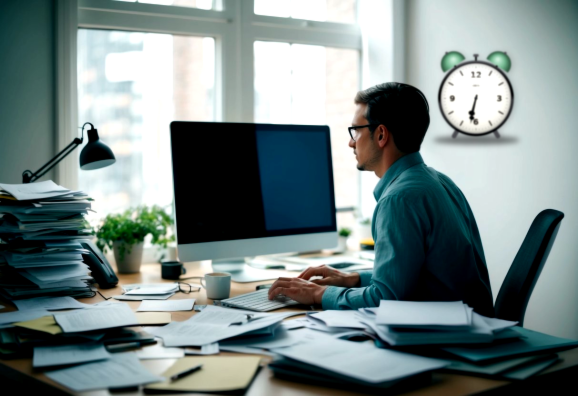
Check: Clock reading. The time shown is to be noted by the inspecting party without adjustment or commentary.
6:32
